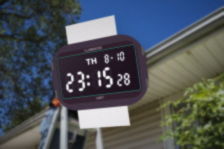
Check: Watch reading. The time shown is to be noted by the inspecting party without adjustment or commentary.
23:15:28
